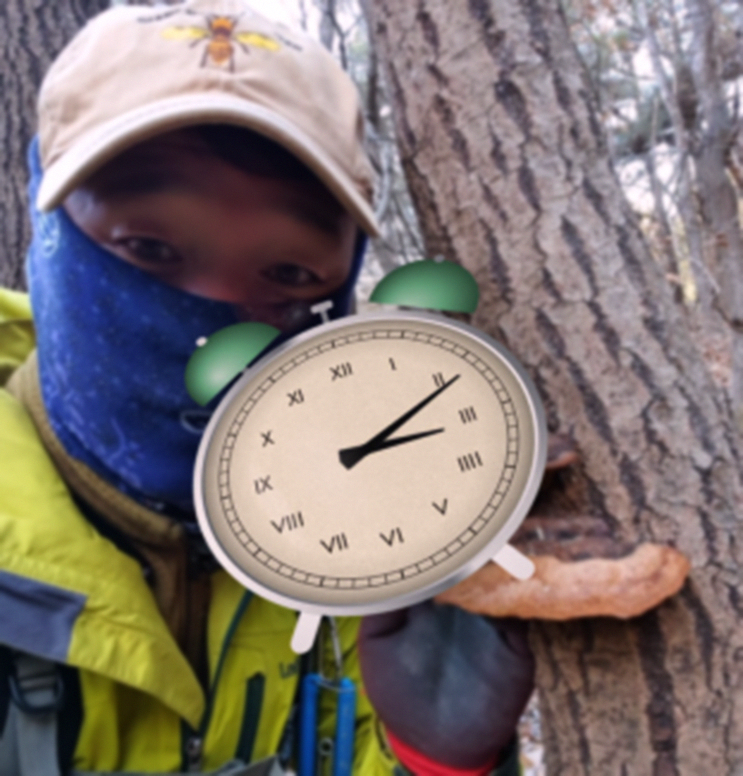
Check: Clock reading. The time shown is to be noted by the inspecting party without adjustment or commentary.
3:11
